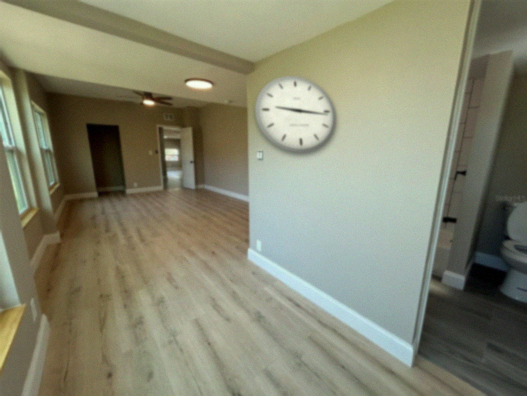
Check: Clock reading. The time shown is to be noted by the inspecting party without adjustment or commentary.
9:16
